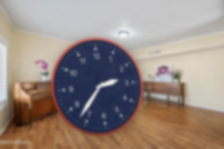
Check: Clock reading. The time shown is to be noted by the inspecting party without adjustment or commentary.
2:37
